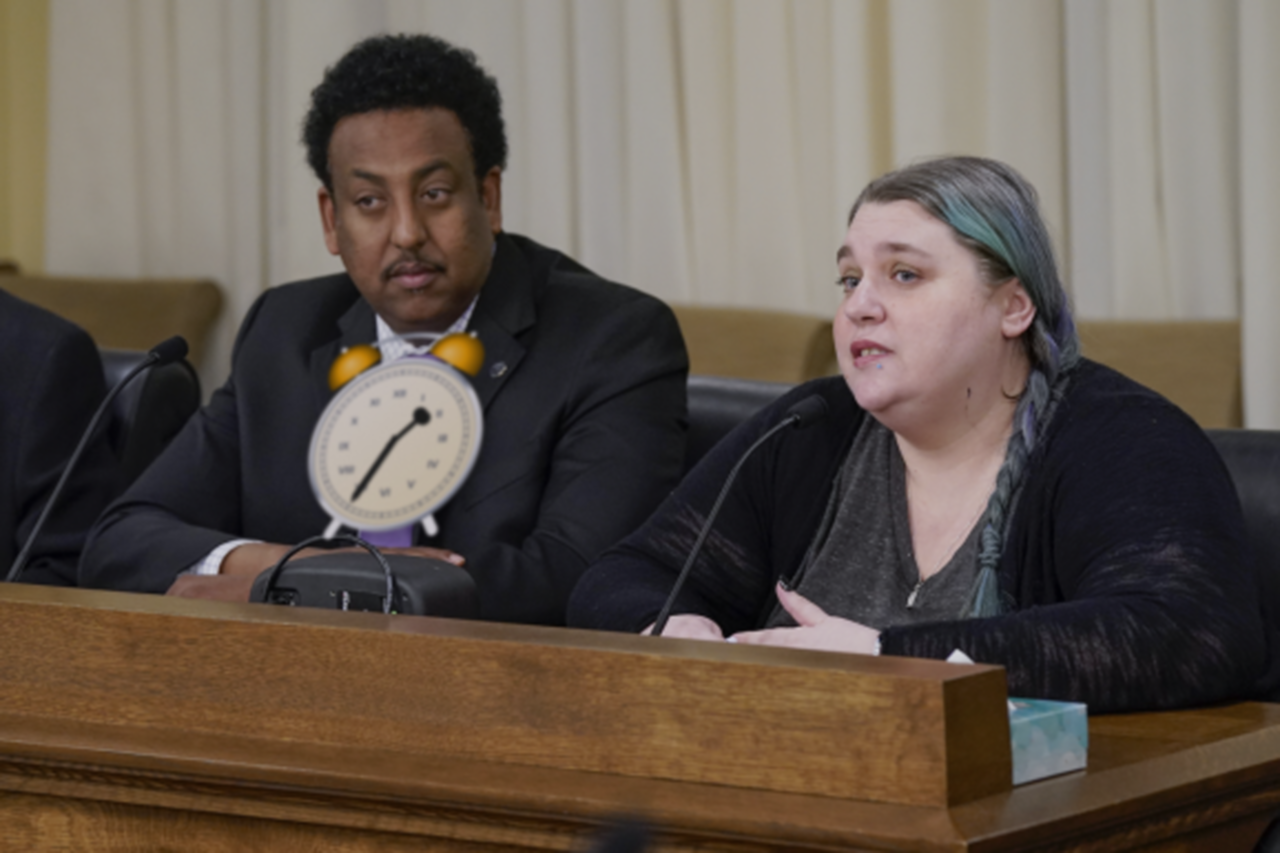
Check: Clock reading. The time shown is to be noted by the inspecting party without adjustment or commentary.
1:35
